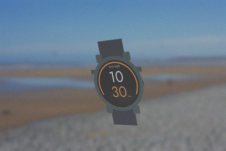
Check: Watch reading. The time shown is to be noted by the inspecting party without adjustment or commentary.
10:30
